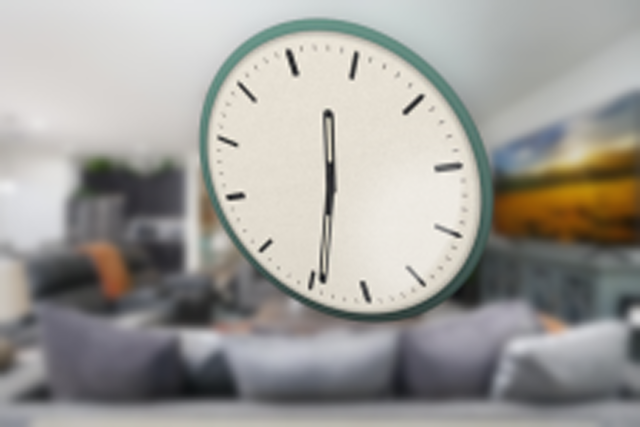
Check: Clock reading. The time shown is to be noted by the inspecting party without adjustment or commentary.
12:34
